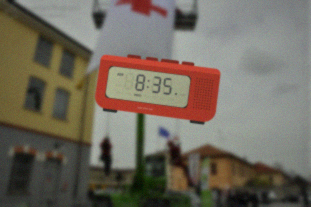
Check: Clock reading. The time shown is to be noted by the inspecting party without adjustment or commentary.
8:35
